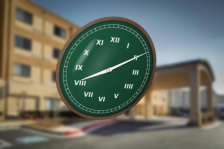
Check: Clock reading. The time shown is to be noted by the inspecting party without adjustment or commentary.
8:10
